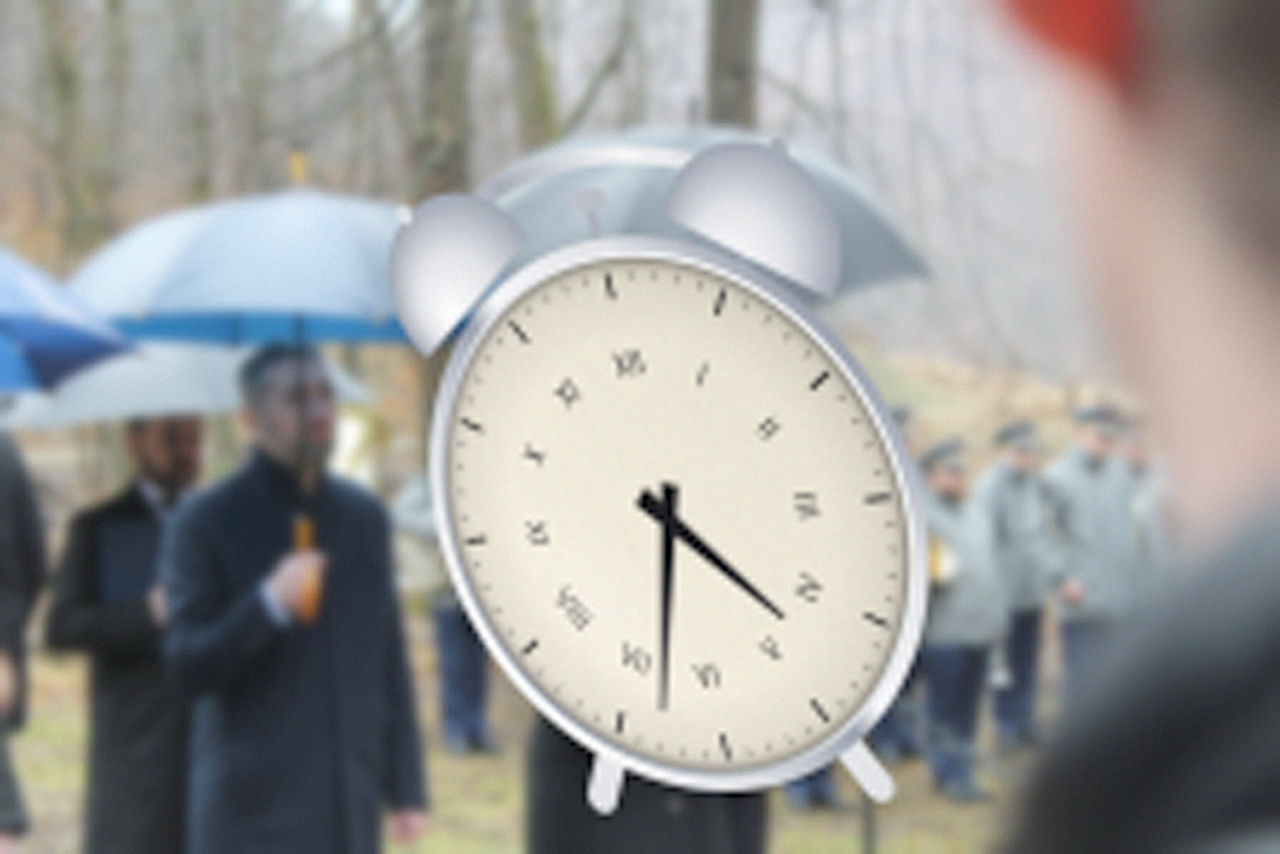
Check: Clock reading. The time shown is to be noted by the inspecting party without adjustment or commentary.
4:33
